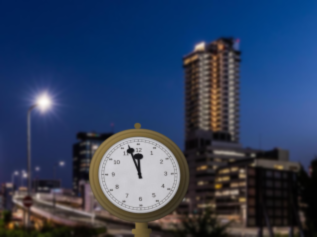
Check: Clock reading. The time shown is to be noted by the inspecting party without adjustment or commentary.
11:57
